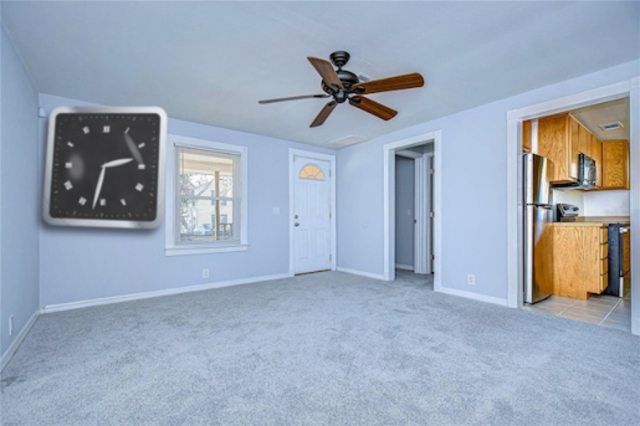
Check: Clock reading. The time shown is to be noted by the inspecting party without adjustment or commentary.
2:32
